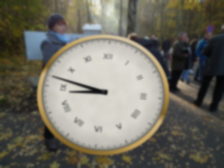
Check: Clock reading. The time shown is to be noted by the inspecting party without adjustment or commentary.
8:47
